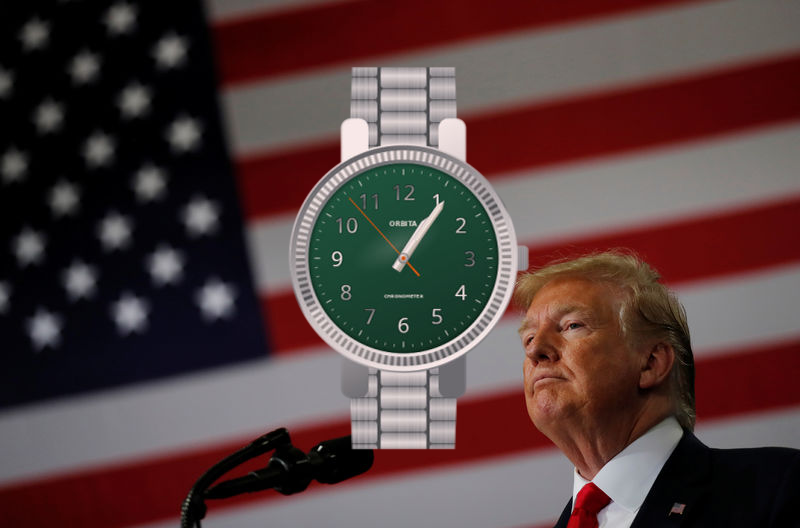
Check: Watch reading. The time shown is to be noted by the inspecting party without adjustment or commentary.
1:05:53
